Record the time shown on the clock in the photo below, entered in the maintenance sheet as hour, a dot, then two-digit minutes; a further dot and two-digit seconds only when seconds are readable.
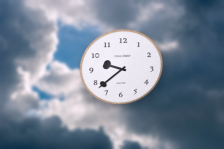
9.38
